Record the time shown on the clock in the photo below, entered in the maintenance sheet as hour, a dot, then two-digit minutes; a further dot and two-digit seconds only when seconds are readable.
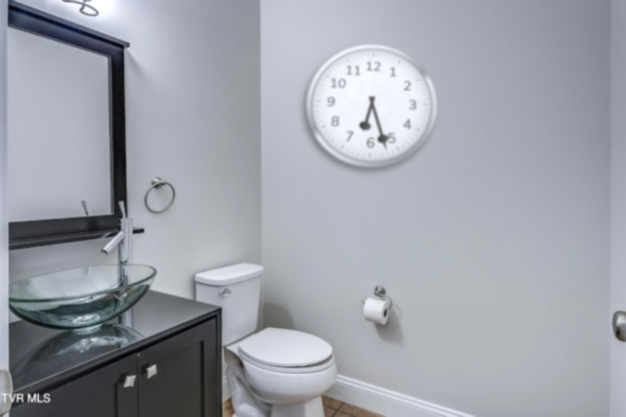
6.27
